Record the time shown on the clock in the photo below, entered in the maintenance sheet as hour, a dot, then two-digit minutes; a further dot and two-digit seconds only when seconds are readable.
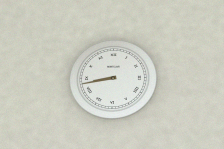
8.43
